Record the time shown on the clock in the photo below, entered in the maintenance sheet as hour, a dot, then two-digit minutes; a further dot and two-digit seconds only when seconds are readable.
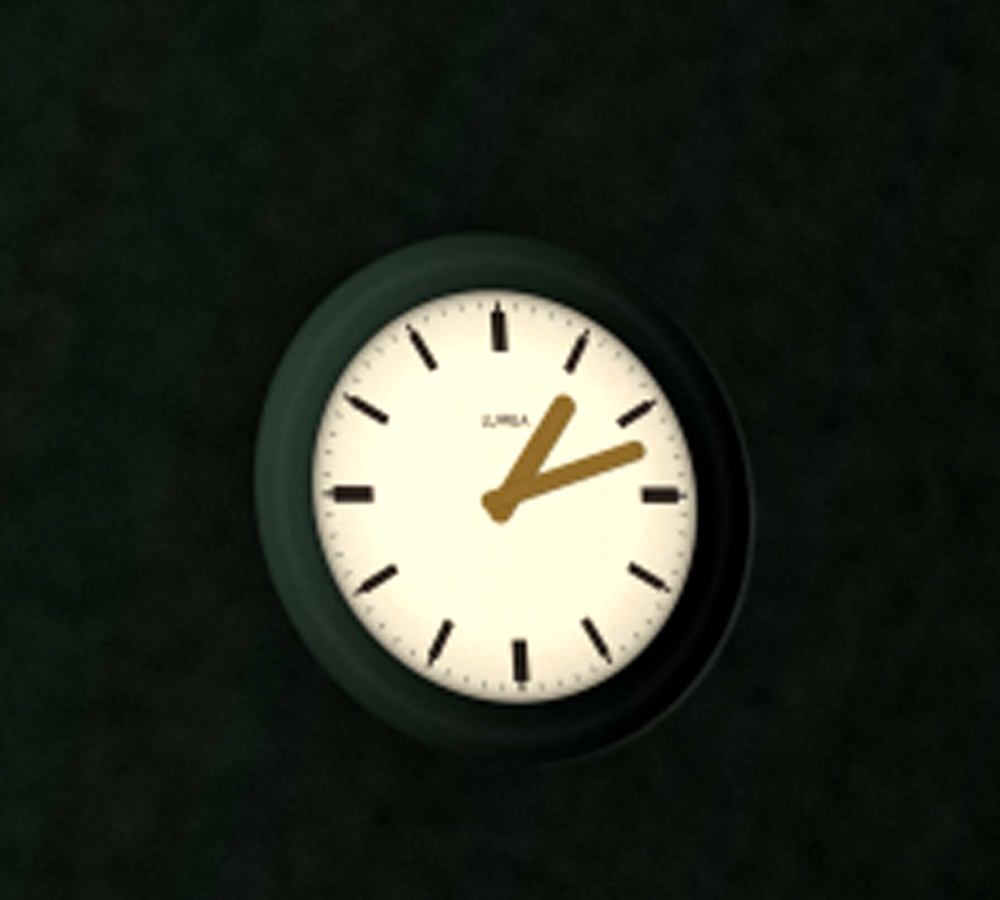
1.12
